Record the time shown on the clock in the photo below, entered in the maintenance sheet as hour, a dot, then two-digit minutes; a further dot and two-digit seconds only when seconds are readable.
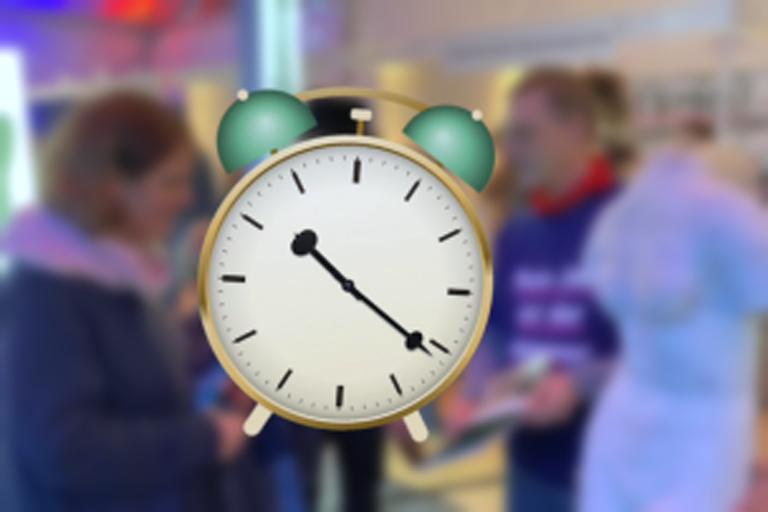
10.21
